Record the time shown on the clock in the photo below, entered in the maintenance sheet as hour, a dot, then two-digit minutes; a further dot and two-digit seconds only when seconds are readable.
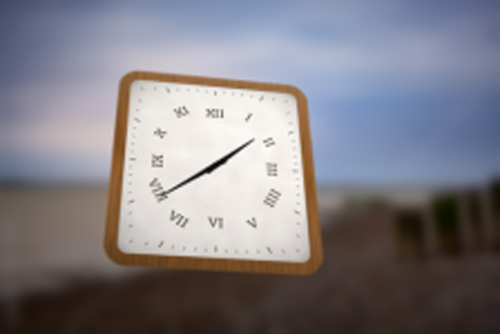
1.39
